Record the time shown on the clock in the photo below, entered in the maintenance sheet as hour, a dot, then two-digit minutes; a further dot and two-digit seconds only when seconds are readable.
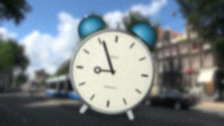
8.56
